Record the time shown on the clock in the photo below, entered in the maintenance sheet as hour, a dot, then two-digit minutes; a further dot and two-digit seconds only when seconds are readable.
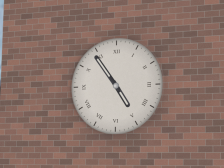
4.54
